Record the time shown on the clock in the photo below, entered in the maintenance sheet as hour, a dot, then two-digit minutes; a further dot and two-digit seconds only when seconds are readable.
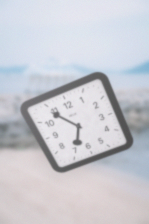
6.54
